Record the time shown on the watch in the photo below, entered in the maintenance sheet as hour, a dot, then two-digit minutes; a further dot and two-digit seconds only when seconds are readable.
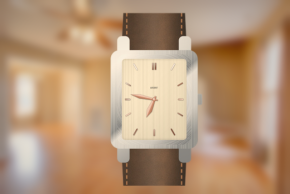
6.47
